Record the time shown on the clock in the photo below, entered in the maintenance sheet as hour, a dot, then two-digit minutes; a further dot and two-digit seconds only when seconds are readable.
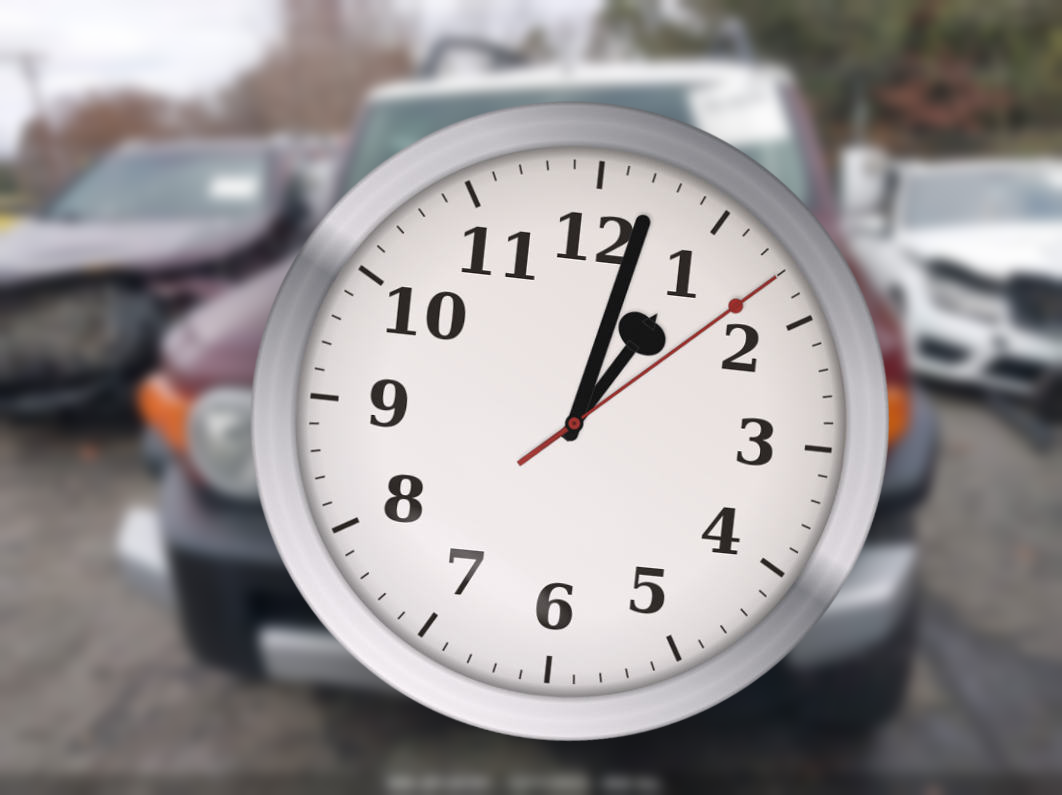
1.02.08
